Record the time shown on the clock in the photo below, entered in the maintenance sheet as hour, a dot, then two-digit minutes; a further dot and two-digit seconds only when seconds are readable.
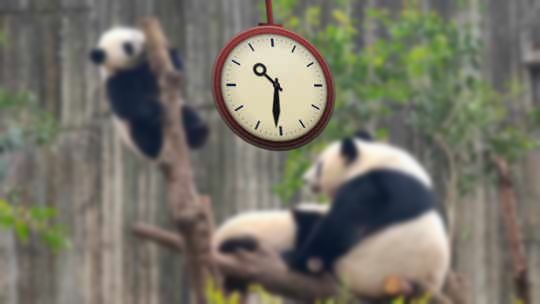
10.31
